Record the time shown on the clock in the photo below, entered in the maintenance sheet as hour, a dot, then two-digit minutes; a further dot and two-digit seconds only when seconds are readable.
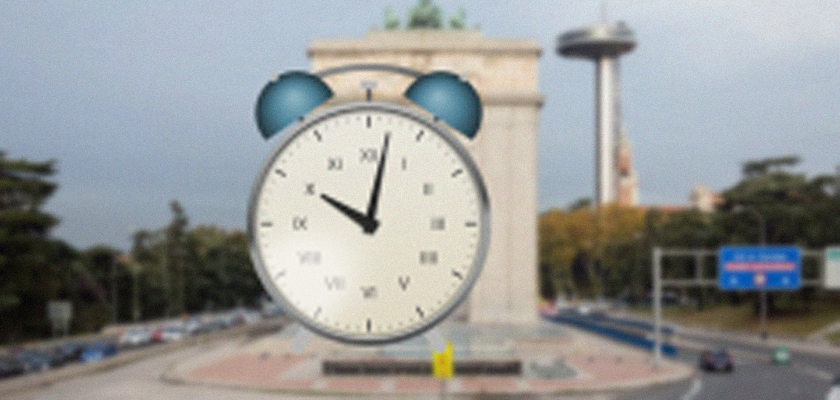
10.02
